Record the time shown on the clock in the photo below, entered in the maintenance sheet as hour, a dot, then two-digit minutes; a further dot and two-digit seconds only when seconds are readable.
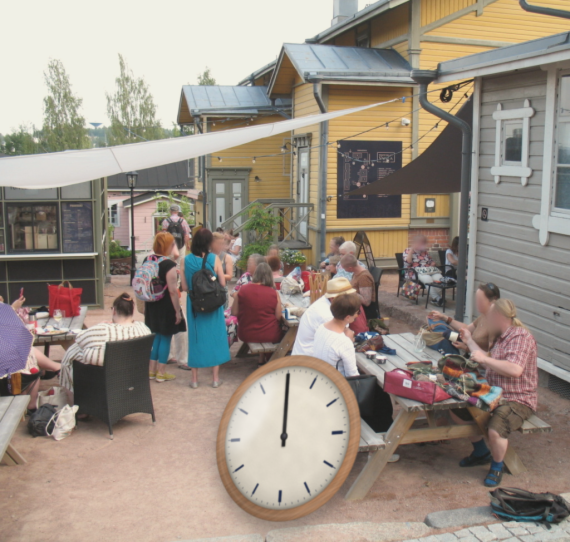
12.00
